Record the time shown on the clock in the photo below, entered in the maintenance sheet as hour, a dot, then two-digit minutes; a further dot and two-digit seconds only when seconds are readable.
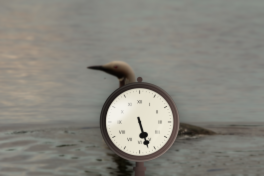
5.27
